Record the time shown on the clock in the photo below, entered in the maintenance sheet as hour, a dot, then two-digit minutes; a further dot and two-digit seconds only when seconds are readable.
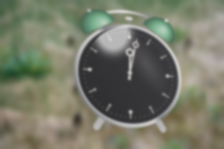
12.02
